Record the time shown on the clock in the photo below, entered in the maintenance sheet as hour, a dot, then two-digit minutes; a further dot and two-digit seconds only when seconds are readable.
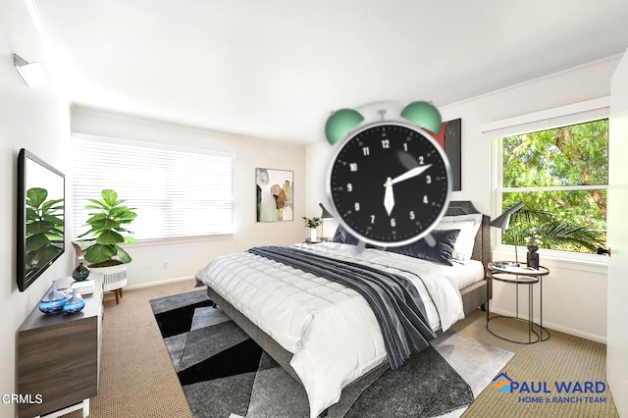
6.12
